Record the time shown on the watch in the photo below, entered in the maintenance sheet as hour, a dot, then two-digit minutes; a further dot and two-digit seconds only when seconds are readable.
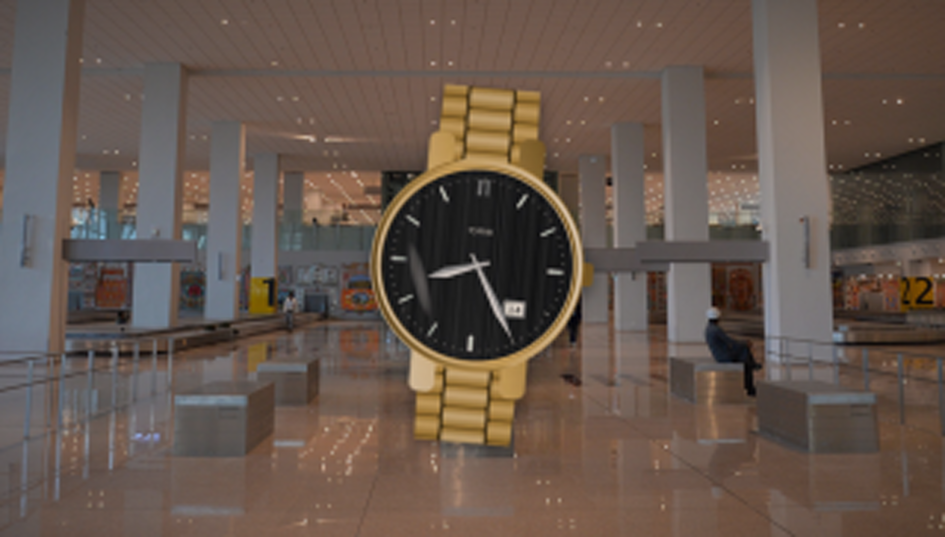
8.25
